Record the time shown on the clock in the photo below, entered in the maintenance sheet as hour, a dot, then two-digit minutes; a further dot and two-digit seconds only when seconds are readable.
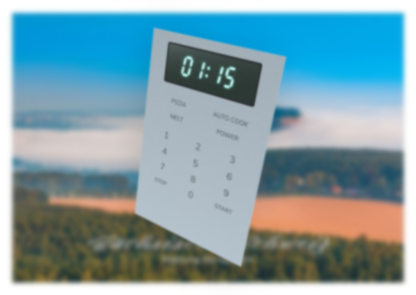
1.15
